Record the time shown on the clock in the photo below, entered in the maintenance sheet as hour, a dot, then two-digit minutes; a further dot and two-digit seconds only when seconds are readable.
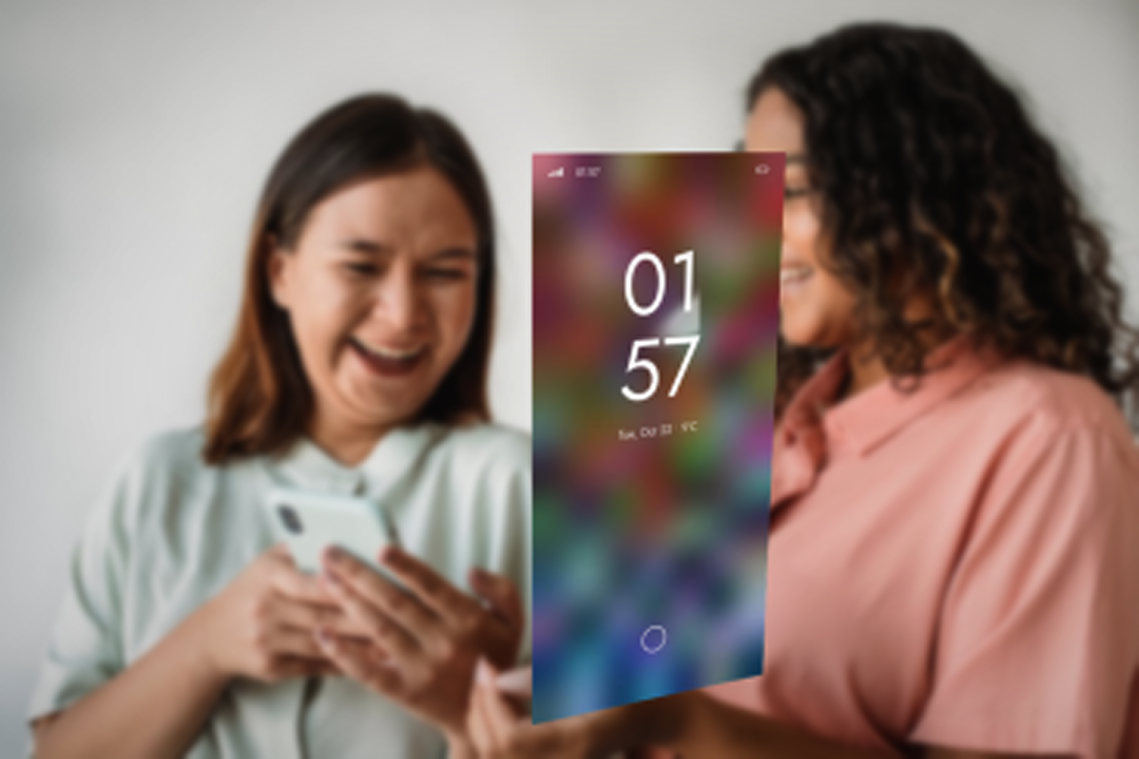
1.57
